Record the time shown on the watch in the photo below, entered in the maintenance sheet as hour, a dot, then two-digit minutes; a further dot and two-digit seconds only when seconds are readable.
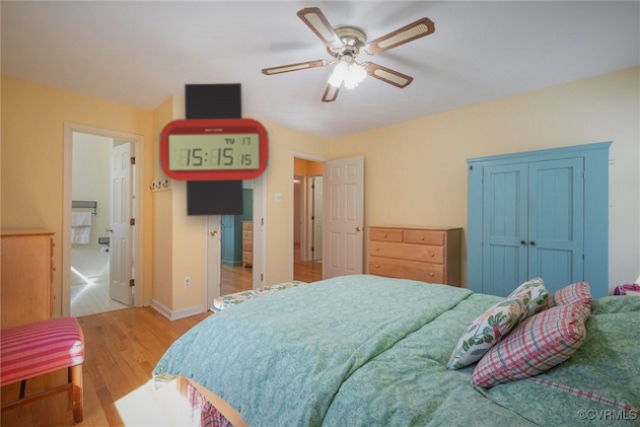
15.15.15
